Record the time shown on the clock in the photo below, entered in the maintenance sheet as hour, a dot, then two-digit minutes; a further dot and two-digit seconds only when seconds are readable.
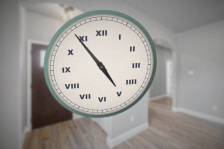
4.54
